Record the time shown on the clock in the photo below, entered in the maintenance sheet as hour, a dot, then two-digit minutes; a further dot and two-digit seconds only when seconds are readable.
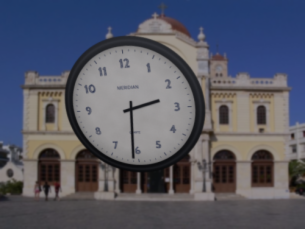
2.31
